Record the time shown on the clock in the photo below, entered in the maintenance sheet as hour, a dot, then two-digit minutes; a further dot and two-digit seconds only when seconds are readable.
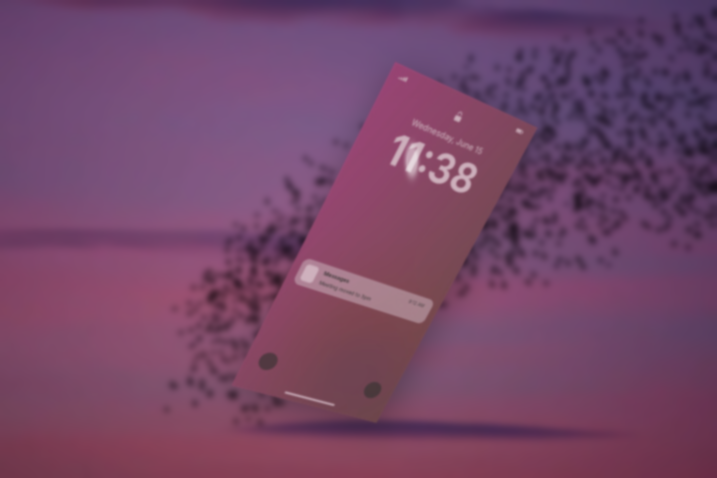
11.38
